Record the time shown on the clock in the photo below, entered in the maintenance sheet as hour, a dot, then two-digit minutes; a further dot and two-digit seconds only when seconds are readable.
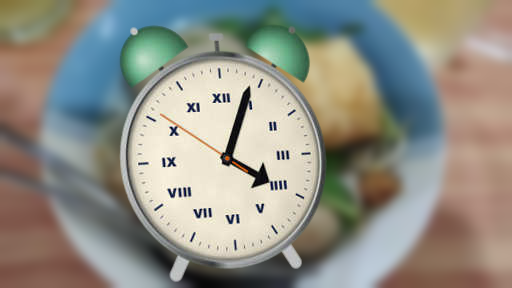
4.03.51
